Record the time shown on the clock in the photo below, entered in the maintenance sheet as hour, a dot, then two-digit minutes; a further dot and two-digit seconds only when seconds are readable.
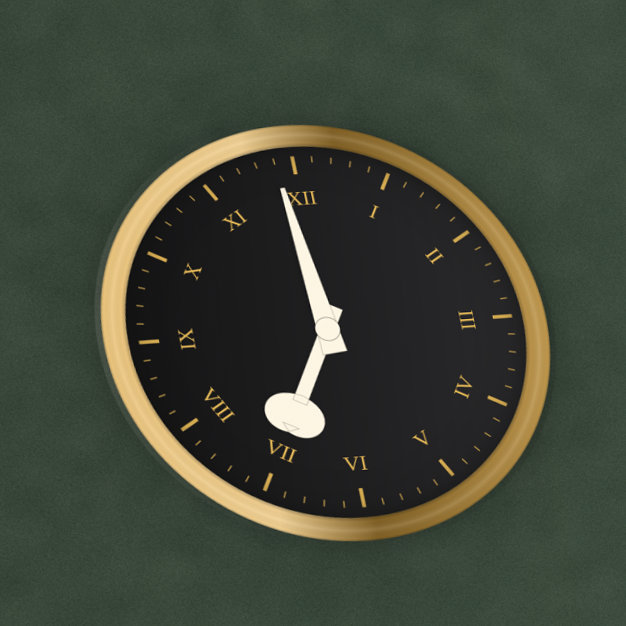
6.59
